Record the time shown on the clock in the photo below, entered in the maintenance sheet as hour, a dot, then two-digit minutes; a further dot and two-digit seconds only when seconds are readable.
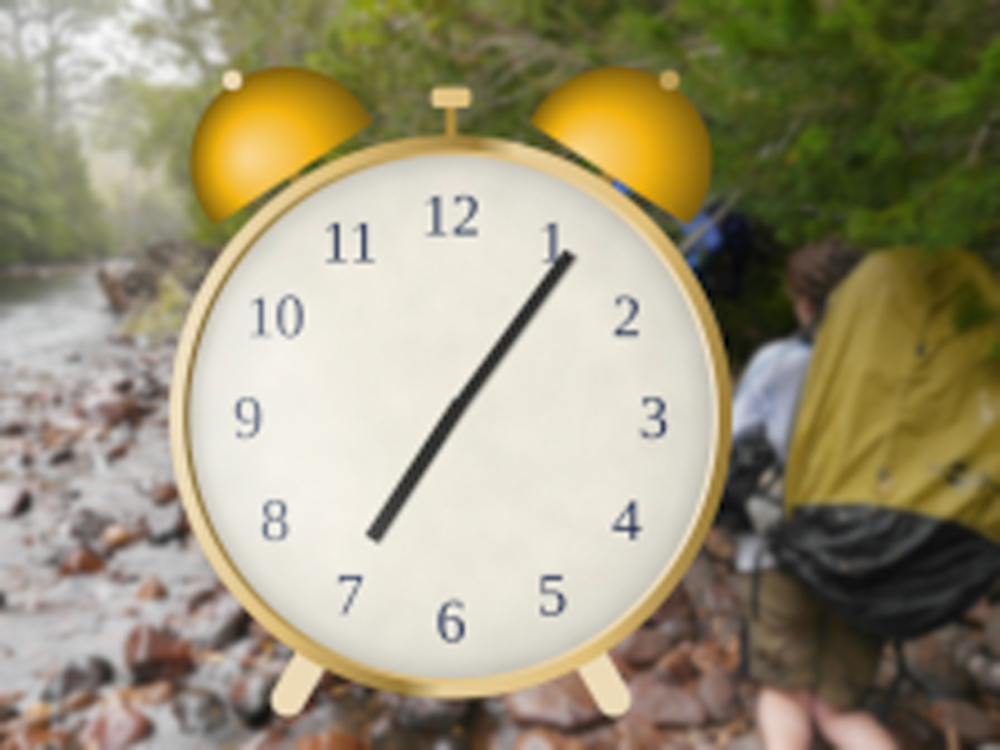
7.06
